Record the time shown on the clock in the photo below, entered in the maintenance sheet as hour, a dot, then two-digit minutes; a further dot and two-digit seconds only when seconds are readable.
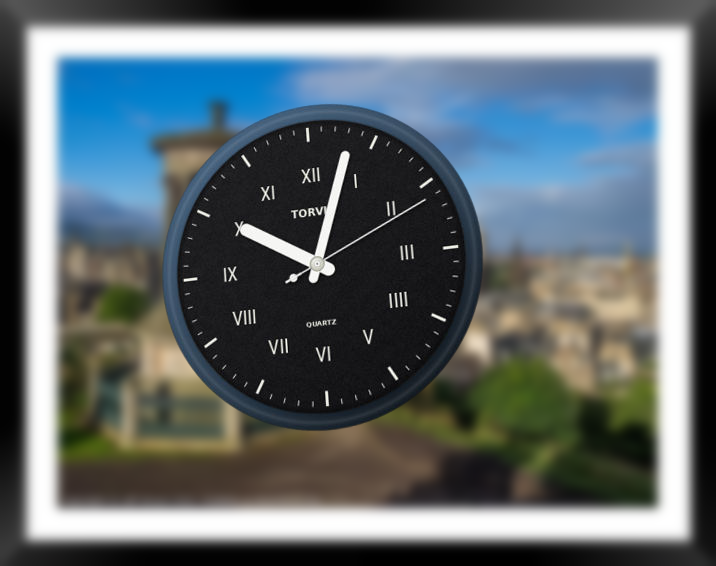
10.03.11
